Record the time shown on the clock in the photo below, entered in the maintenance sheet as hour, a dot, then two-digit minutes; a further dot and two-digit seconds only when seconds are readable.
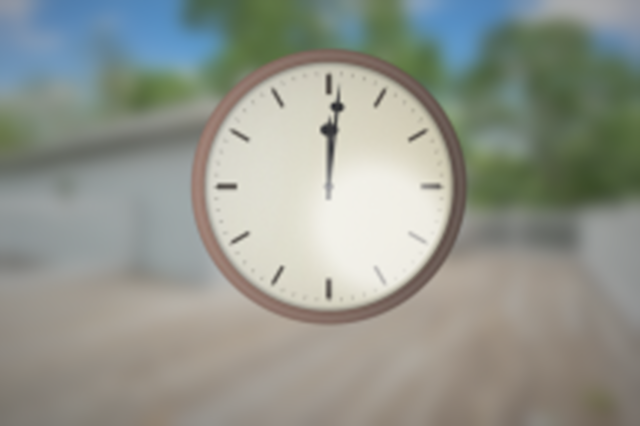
12.01
